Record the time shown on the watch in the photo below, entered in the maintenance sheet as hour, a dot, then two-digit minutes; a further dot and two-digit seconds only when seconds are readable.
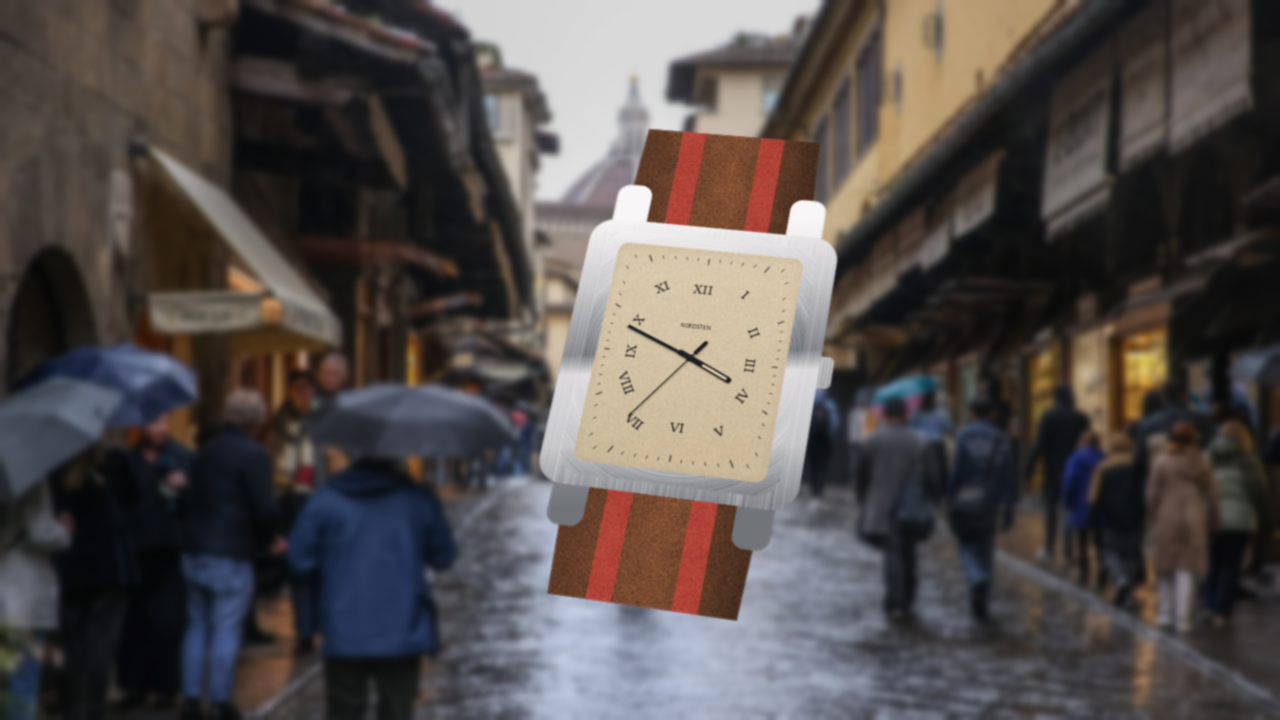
3.48.36
